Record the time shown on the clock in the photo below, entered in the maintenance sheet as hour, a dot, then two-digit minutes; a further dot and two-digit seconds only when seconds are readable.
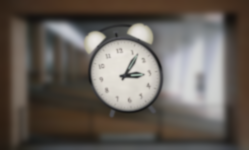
3.07
